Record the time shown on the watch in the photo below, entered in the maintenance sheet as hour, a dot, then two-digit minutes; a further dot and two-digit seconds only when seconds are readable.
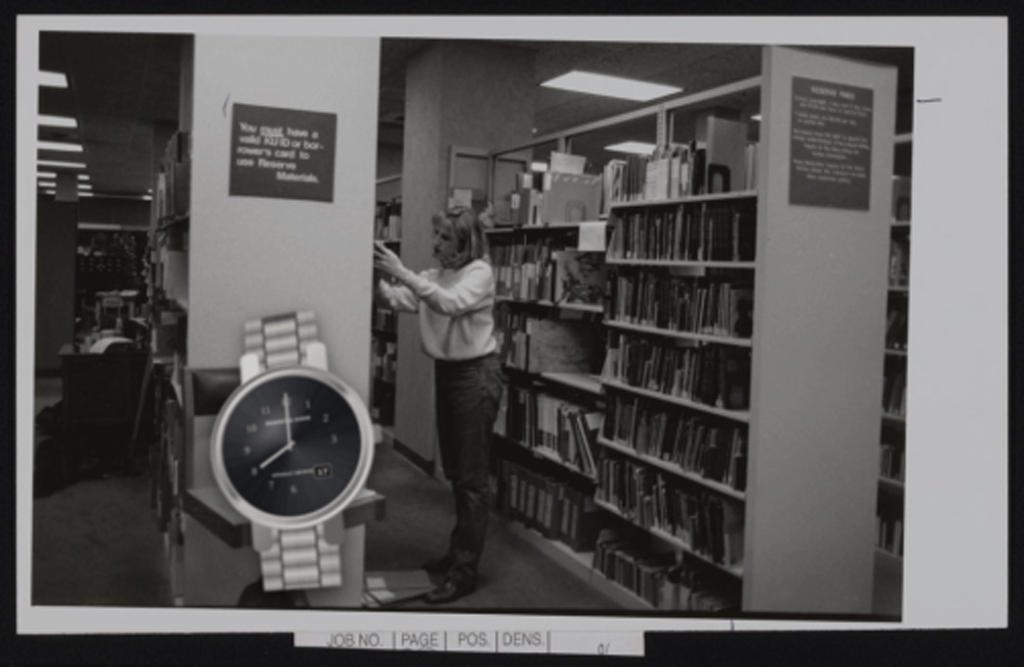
8.00
